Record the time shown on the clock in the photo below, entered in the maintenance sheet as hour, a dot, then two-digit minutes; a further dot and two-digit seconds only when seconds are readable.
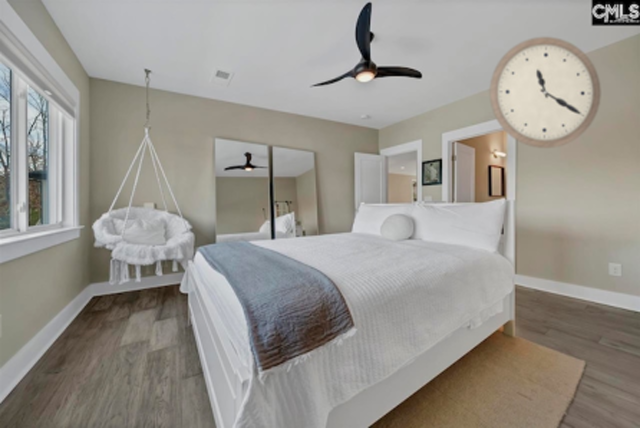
11.20
